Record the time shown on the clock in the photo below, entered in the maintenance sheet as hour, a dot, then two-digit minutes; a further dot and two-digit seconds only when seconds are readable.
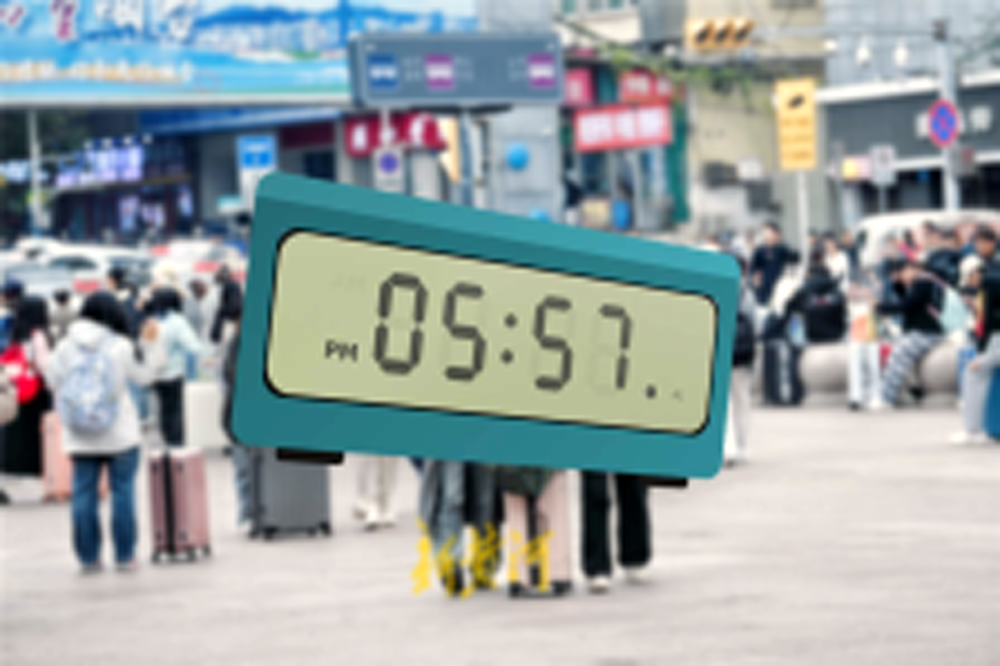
5.57
